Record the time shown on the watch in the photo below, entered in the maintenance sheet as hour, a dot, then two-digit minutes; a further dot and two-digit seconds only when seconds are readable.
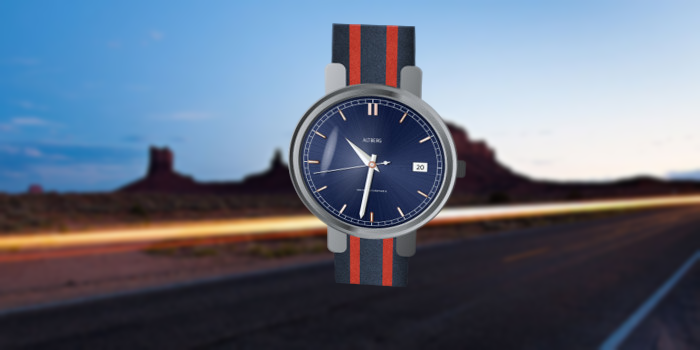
10.31.43
